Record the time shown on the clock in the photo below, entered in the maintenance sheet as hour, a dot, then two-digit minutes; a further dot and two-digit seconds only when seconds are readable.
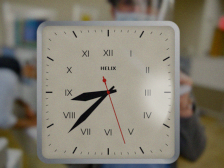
8.37.27
